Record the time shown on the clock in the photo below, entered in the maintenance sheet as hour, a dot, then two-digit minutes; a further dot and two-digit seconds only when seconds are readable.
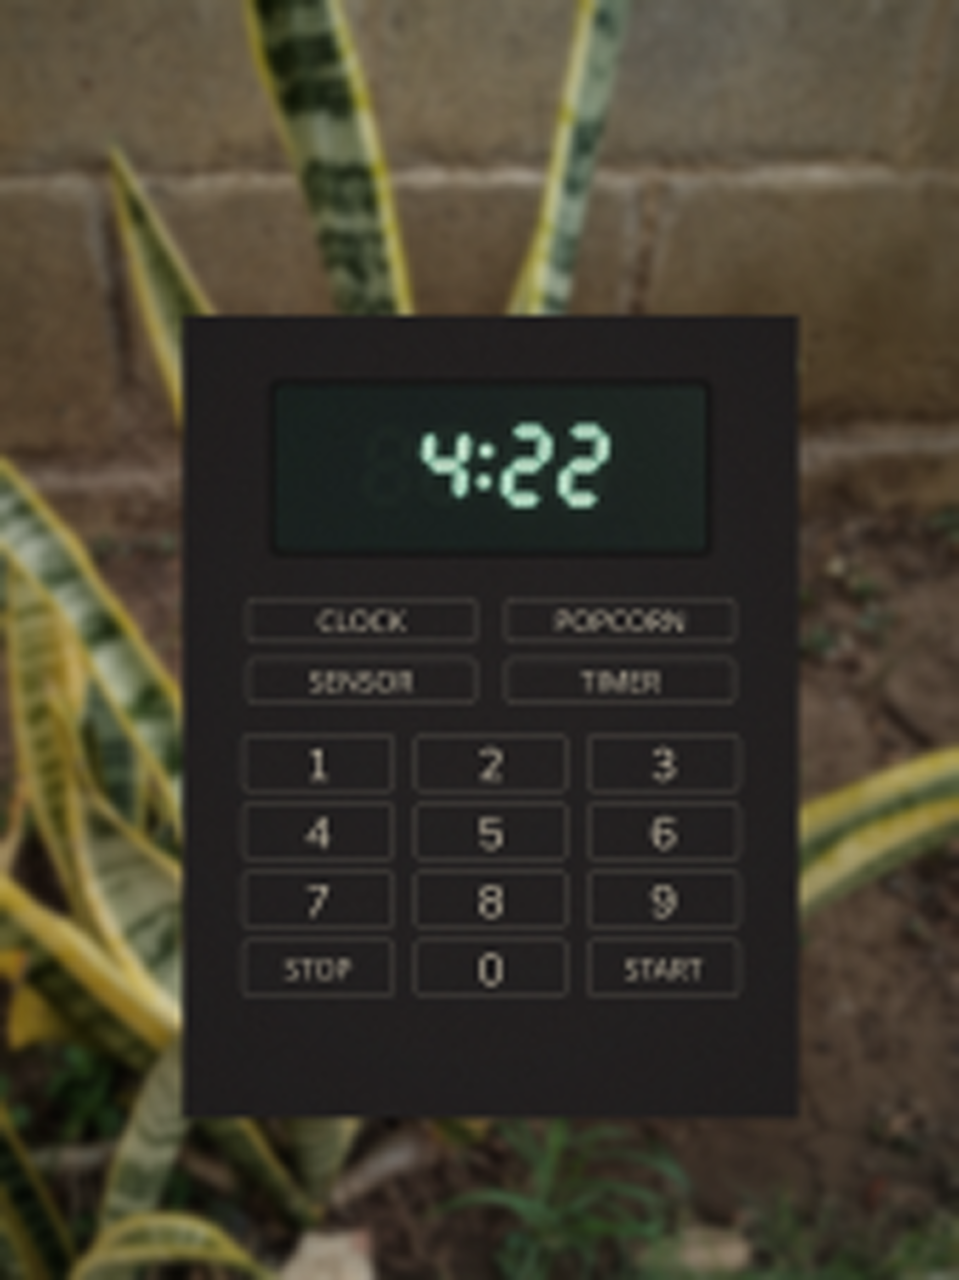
4.22
